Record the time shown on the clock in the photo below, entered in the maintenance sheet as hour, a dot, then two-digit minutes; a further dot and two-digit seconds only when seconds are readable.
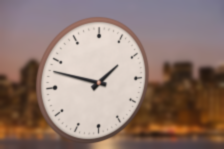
1.48
